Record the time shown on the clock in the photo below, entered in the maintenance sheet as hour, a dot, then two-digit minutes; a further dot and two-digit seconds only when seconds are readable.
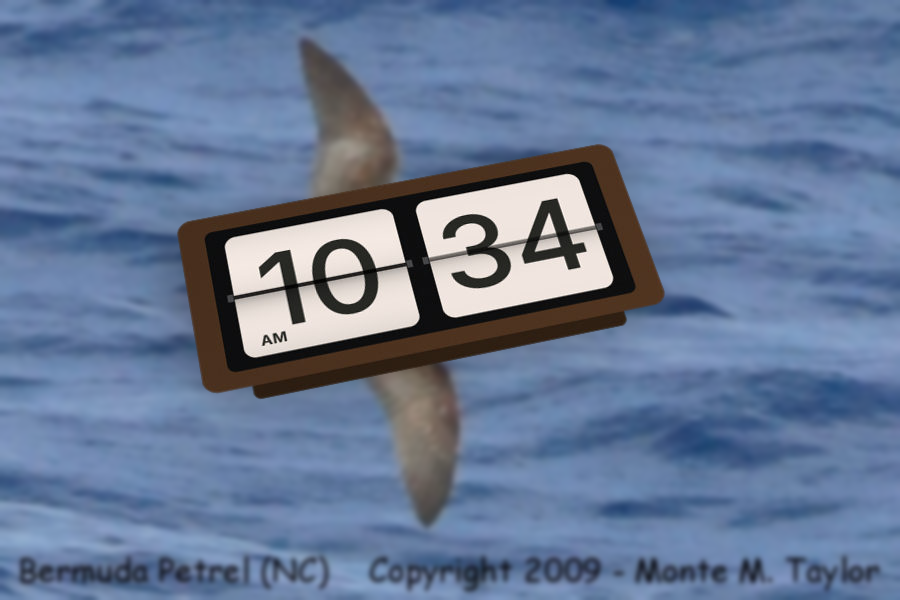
10.34
